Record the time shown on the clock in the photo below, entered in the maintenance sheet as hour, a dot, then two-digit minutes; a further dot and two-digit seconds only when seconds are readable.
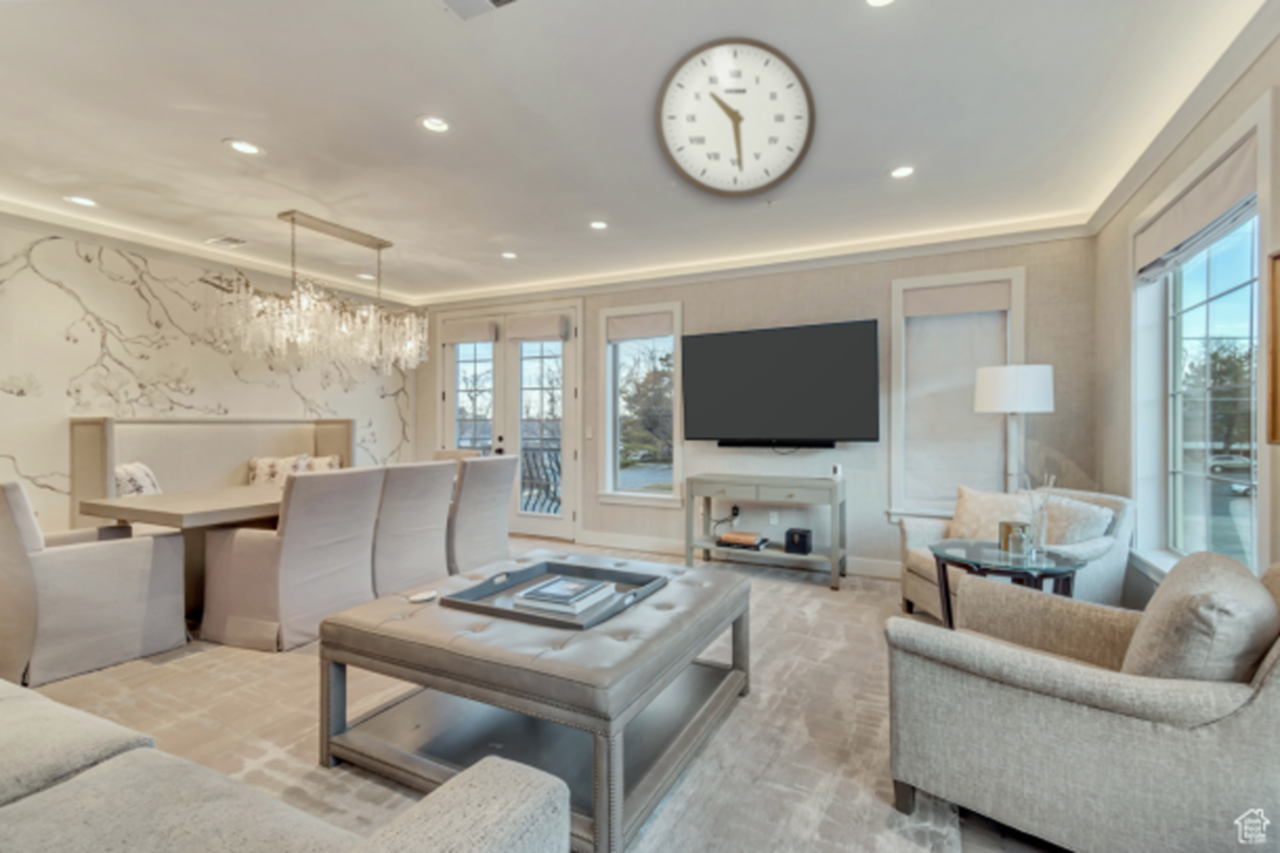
10.29
